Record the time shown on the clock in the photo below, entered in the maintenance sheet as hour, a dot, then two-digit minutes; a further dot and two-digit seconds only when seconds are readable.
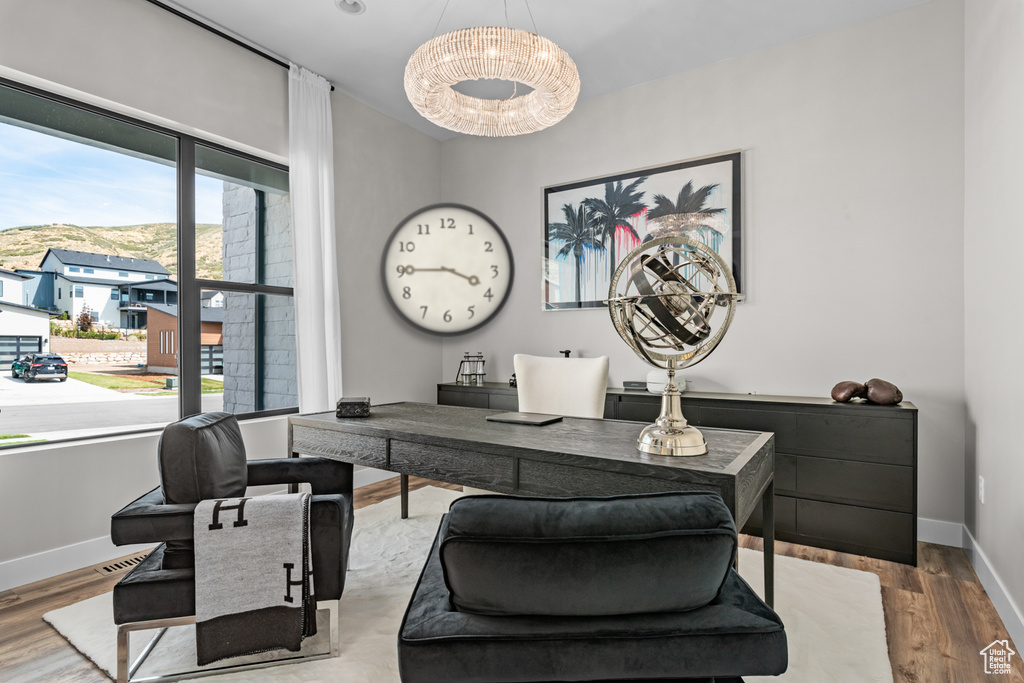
3.45
